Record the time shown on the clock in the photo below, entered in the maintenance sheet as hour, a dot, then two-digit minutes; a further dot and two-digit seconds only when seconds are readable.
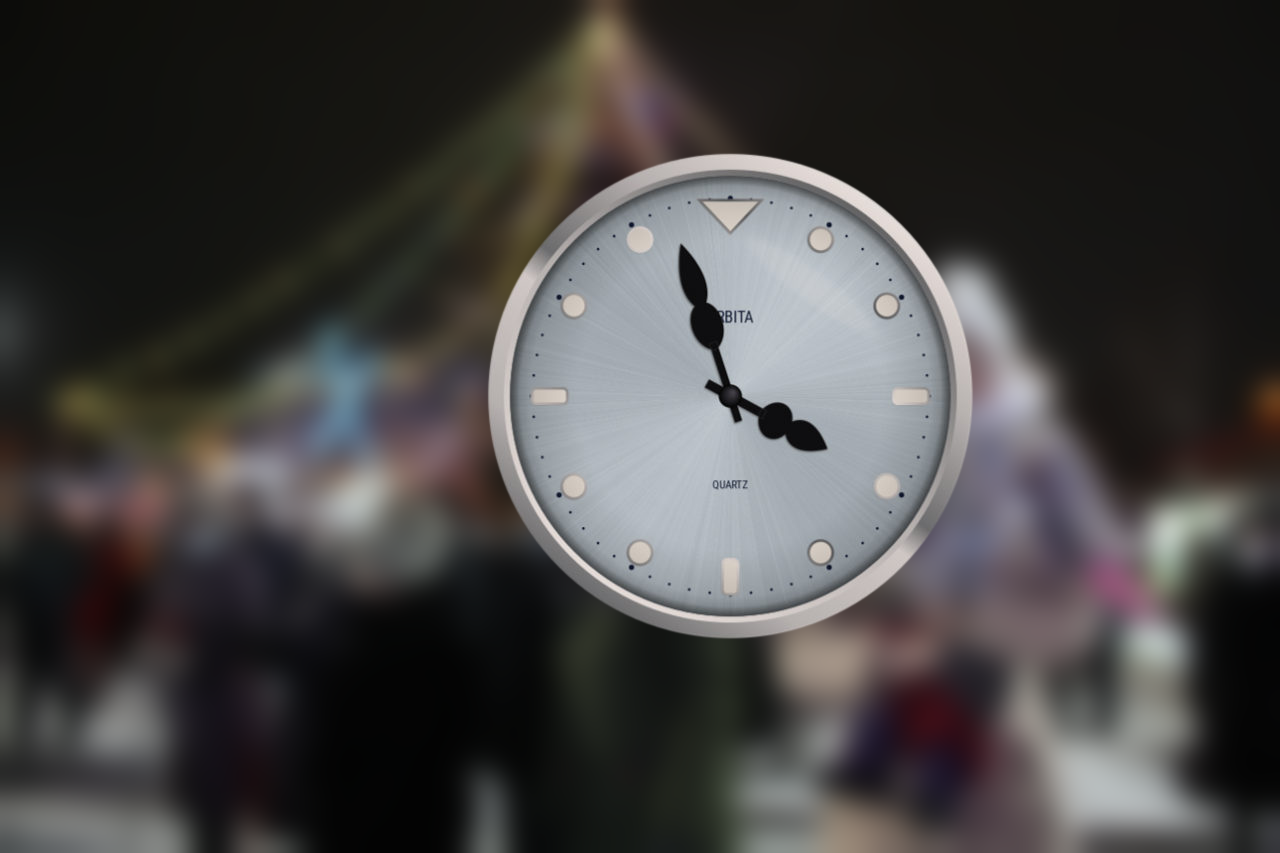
3.57
